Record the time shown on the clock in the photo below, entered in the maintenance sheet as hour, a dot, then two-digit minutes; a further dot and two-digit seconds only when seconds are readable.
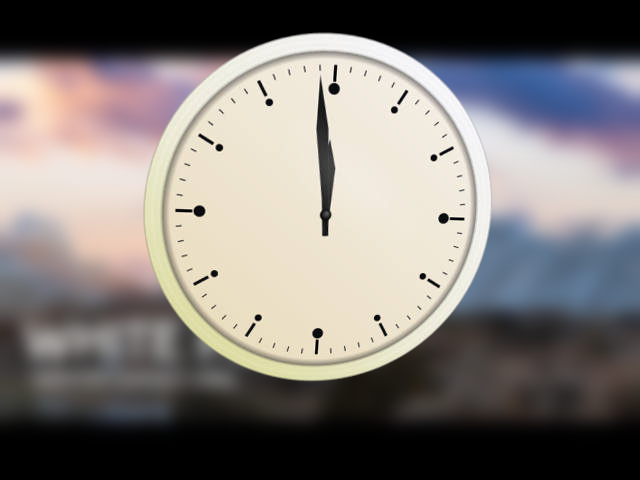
11.59
